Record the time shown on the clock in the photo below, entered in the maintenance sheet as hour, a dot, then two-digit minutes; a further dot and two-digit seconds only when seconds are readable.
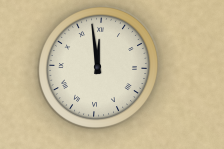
11.58
